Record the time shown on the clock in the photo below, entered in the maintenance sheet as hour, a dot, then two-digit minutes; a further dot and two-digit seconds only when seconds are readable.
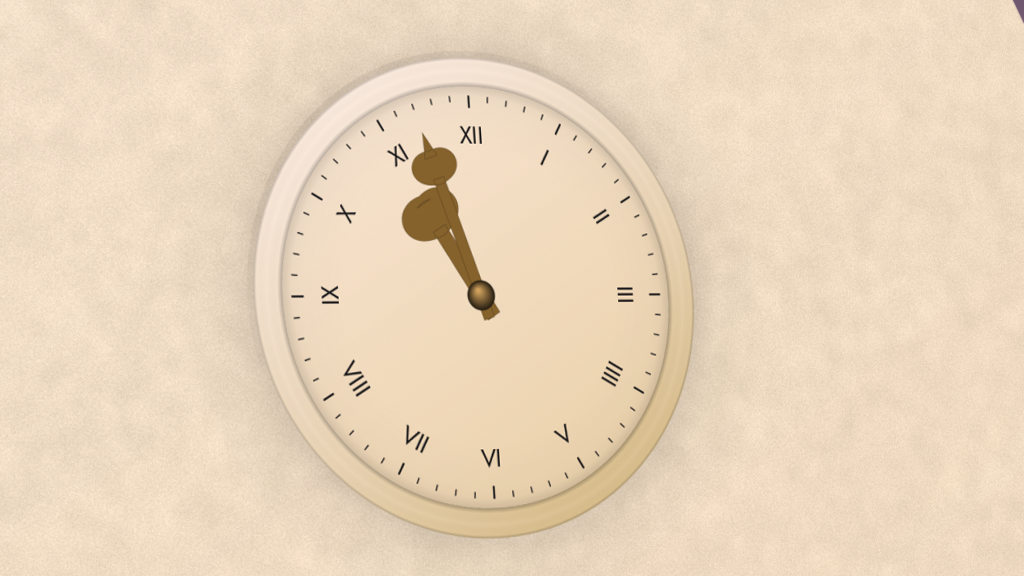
10.57
